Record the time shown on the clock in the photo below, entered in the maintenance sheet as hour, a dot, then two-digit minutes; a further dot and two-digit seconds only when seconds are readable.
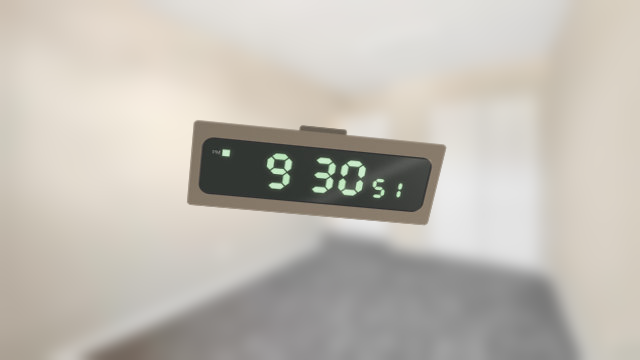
9.30.51
